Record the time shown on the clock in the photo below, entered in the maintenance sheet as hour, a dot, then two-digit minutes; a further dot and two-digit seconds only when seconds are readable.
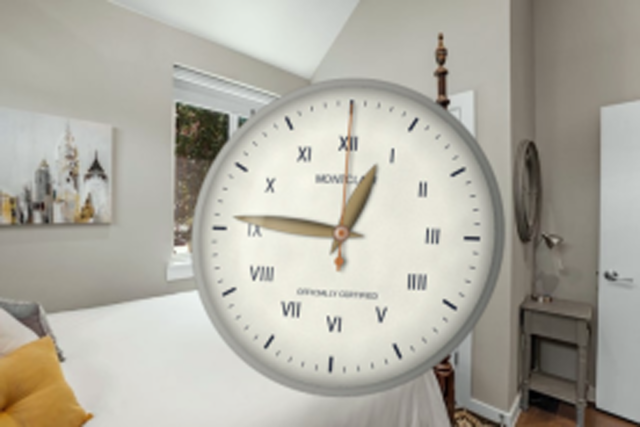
12.46.00
